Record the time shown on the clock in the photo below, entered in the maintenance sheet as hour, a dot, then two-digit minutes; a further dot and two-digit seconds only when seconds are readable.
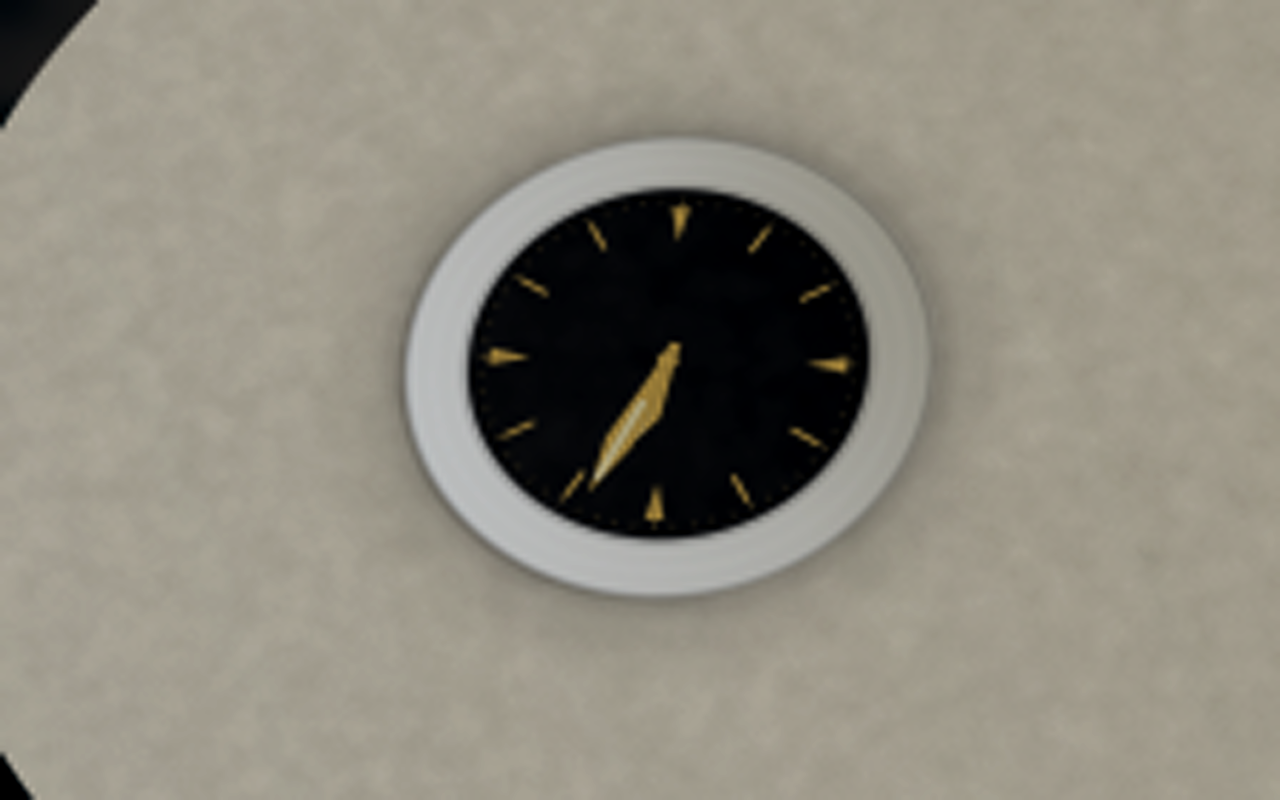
6.34
